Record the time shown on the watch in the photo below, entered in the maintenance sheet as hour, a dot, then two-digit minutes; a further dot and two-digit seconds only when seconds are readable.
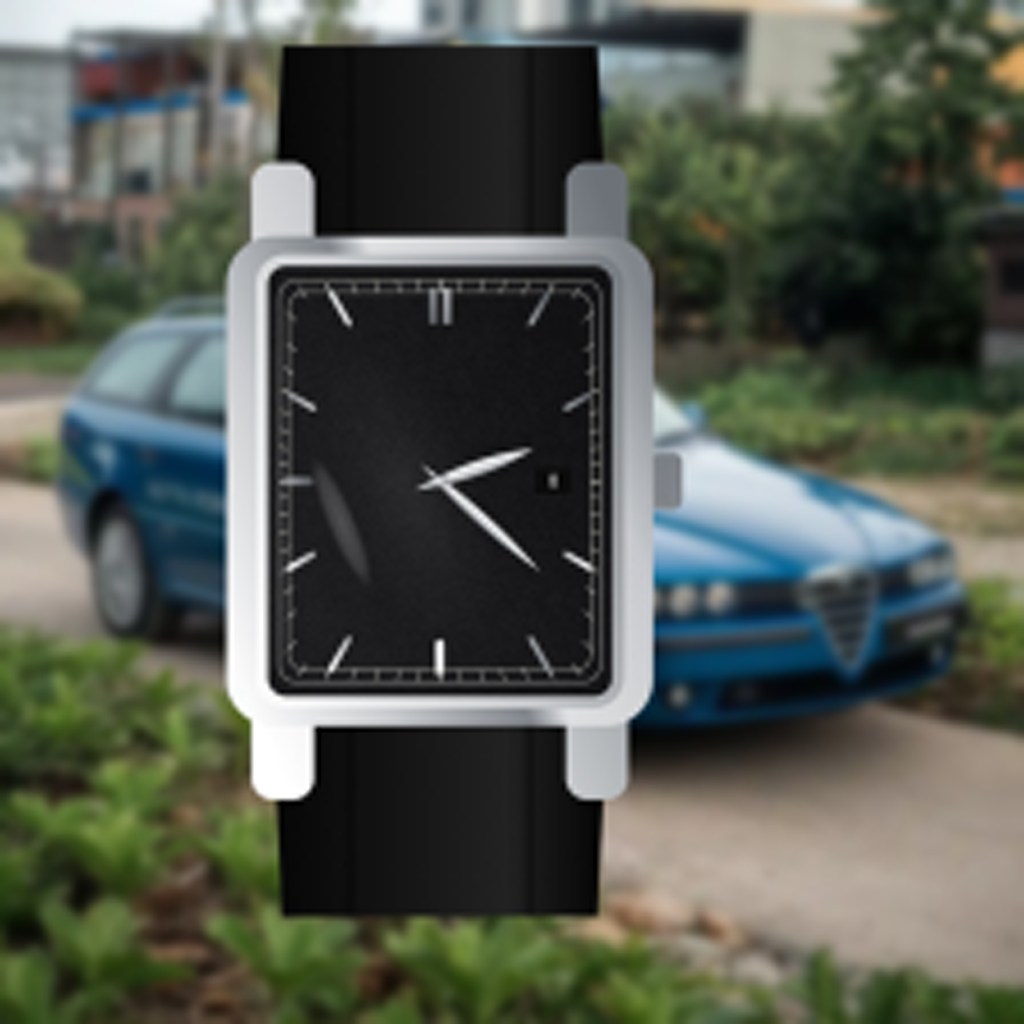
2.22
